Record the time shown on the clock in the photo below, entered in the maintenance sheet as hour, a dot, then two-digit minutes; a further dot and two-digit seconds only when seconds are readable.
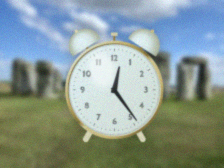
12.24
